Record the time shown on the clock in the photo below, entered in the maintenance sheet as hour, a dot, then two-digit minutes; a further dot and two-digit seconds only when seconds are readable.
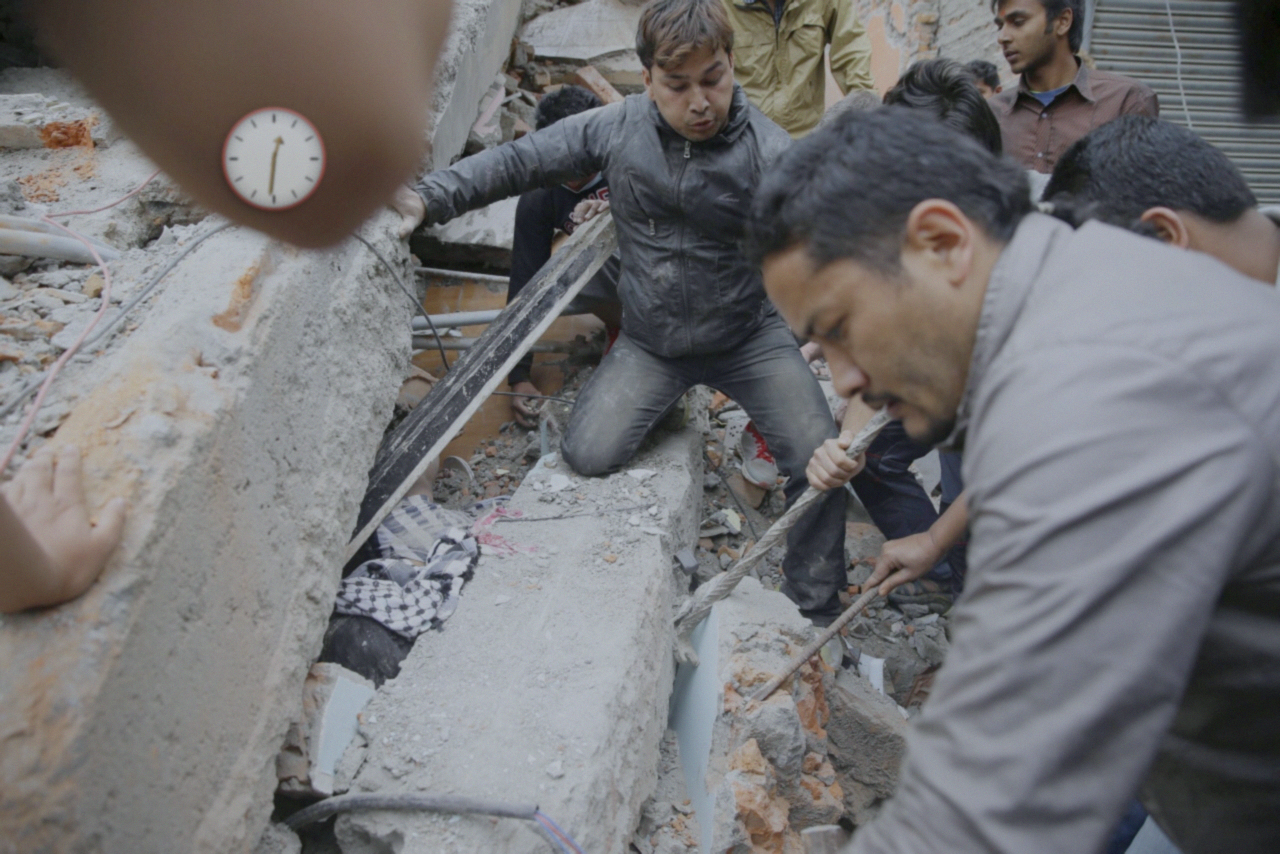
12.31
